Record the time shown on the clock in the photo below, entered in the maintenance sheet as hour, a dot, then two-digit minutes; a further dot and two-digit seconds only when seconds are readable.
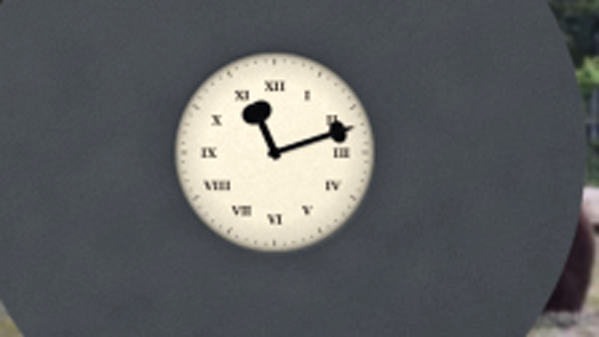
11.12
